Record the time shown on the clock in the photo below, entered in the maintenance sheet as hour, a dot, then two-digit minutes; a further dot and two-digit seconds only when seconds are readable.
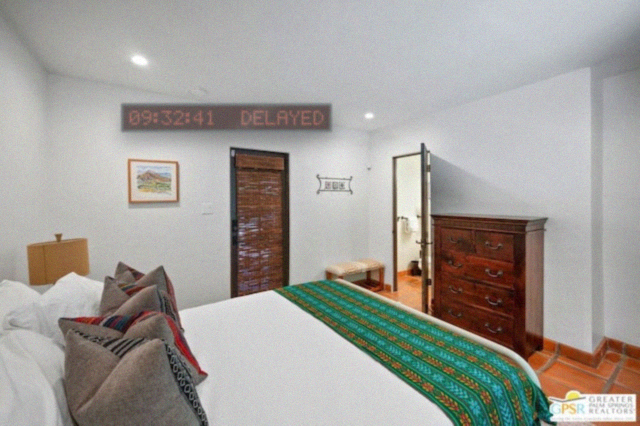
9.32.41
